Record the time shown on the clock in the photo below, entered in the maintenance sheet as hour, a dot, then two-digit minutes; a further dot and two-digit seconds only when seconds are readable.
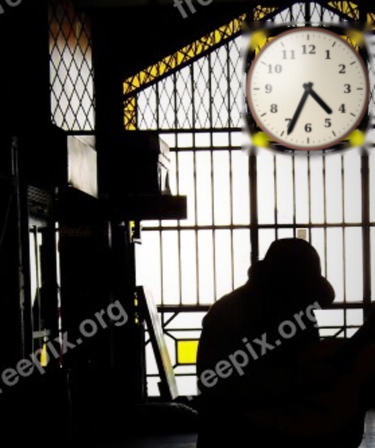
4.34
